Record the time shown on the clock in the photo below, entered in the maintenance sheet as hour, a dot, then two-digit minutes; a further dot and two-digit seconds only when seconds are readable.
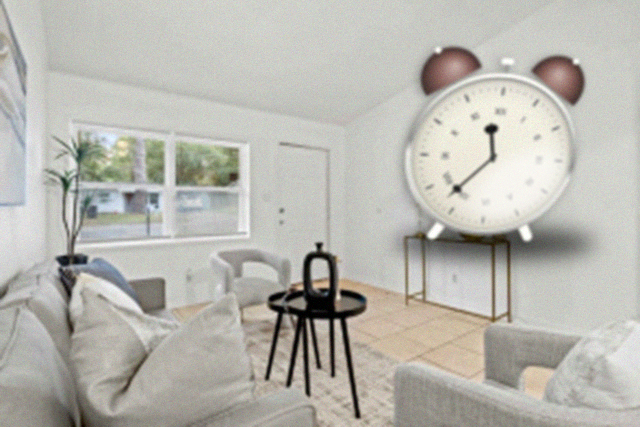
11.37
